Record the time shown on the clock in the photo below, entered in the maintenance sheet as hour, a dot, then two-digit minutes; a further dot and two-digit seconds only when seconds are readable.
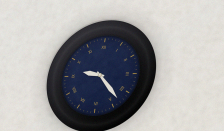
9.23
